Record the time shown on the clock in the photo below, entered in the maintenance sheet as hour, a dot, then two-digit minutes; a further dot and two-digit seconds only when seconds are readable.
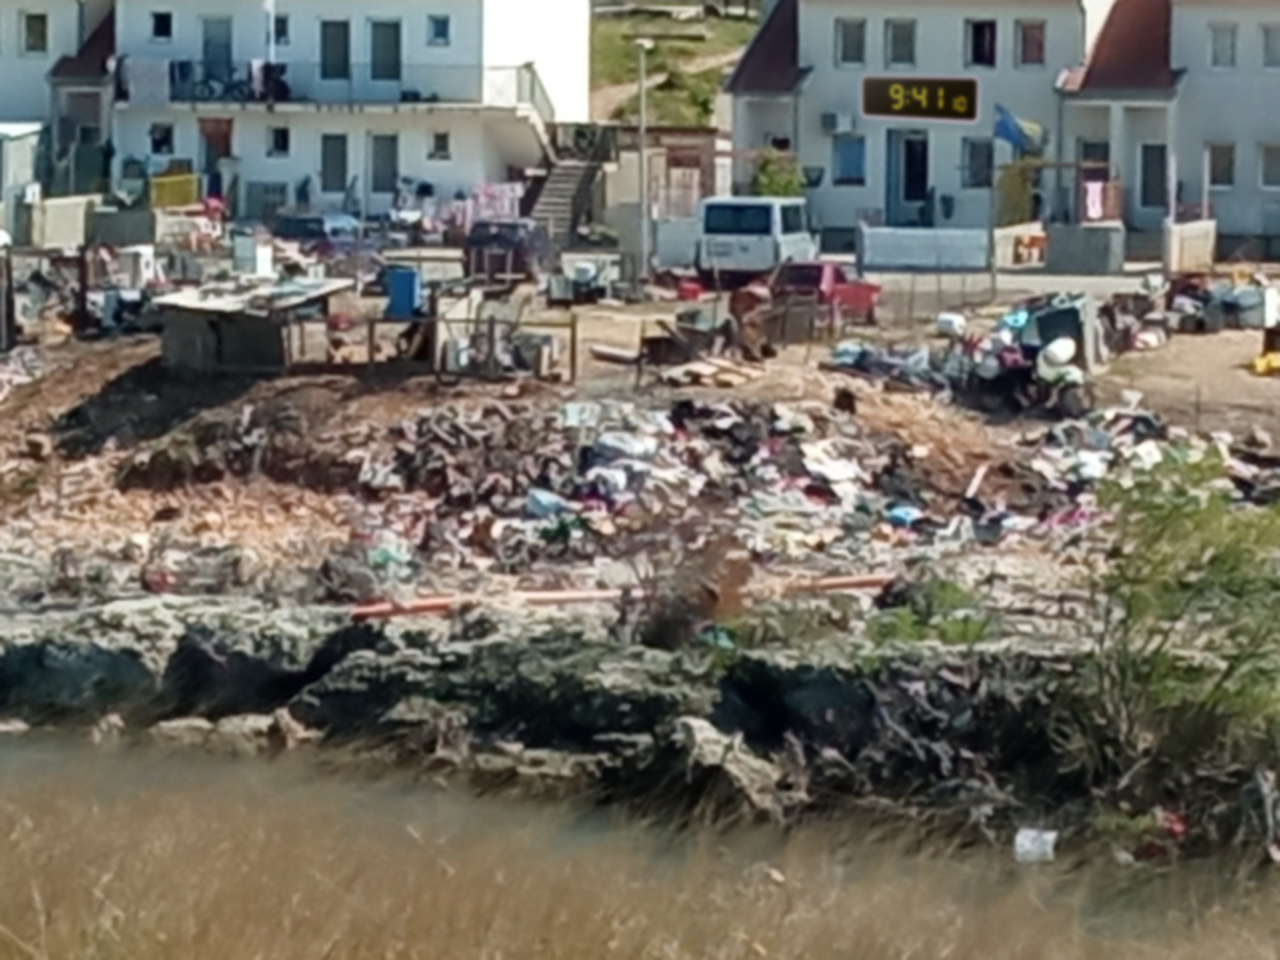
9.41
